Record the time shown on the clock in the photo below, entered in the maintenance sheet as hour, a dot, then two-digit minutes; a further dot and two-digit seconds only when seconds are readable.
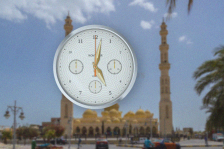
5.02
